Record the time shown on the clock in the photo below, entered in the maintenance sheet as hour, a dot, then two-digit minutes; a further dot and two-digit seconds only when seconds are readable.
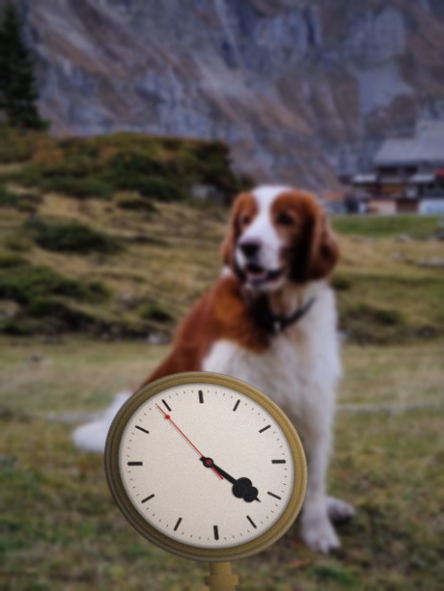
4.21.54
